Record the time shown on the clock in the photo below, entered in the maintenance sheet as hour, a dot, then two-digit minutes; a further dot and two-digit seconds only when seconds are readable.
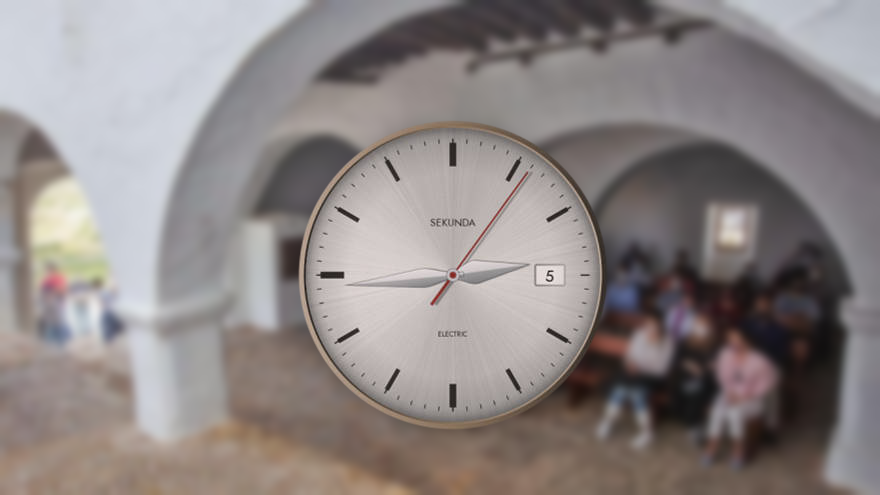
2.44.06
